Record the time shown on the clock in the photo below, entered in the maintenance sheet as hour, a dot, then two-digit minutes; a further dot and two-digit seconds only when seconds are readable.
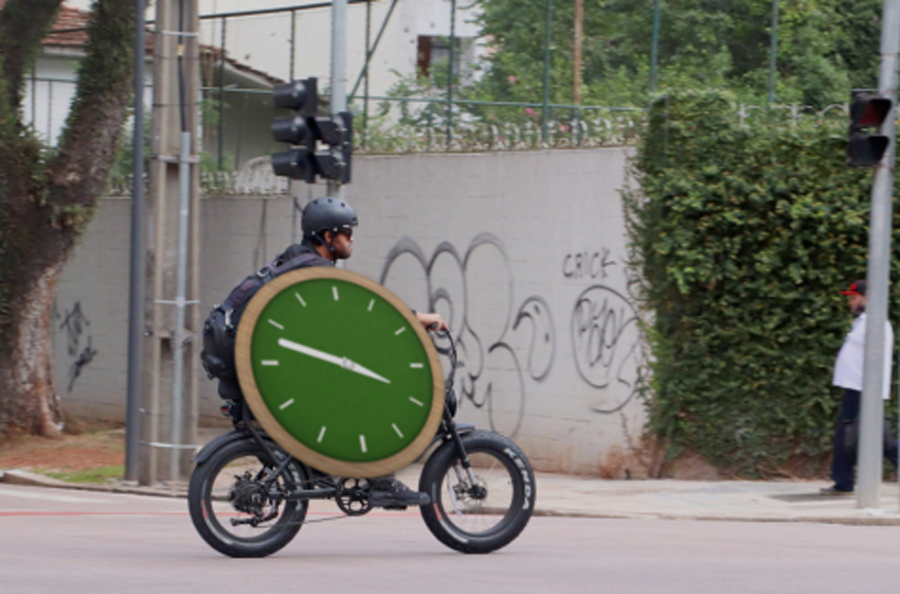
3.48
